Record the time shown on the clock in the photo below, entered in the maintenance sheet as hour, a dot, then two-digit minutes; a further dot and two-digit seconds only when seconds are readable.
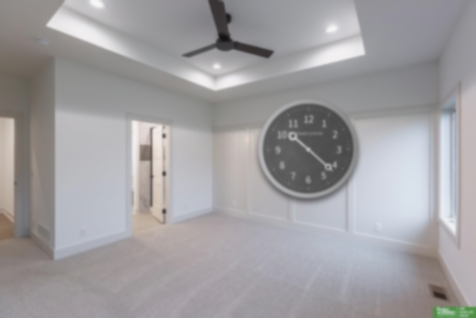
10.22
